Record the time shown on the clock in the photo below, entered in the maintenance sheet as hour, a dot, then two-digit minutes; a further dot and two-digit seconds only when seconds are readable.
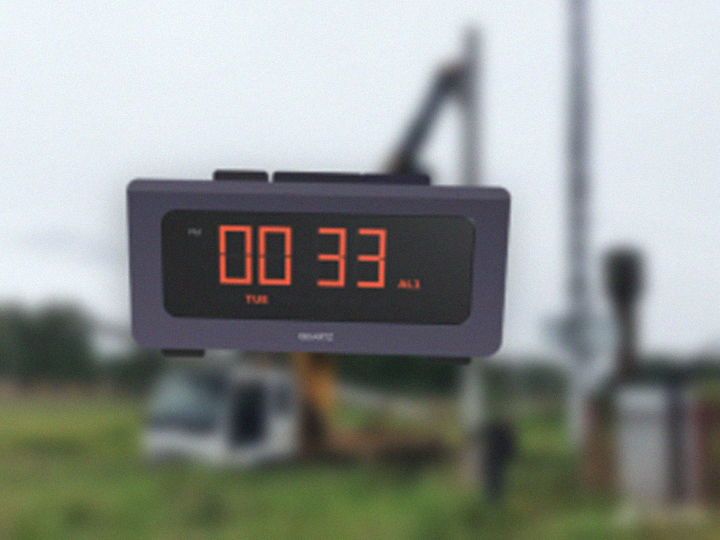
0.33
